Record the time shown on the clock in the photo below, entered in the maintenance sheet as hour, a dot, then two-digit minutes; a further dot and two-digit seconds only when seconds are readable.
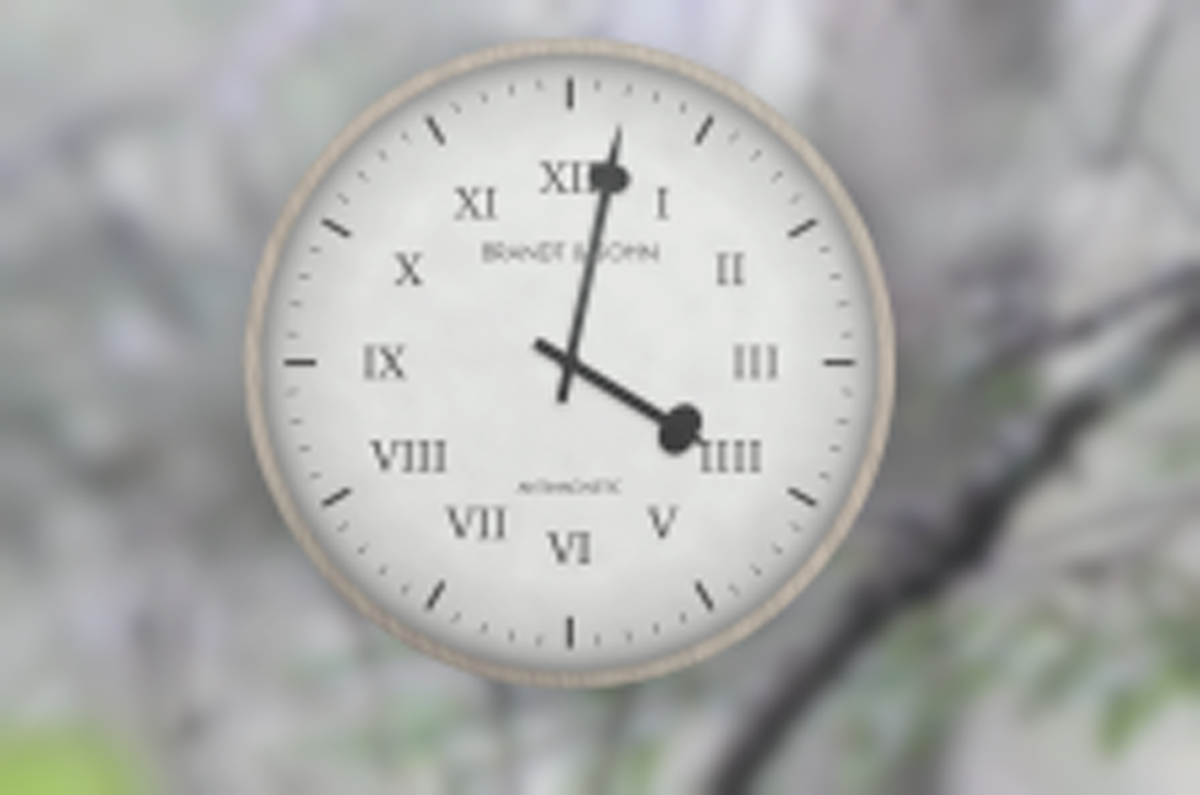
4.02
